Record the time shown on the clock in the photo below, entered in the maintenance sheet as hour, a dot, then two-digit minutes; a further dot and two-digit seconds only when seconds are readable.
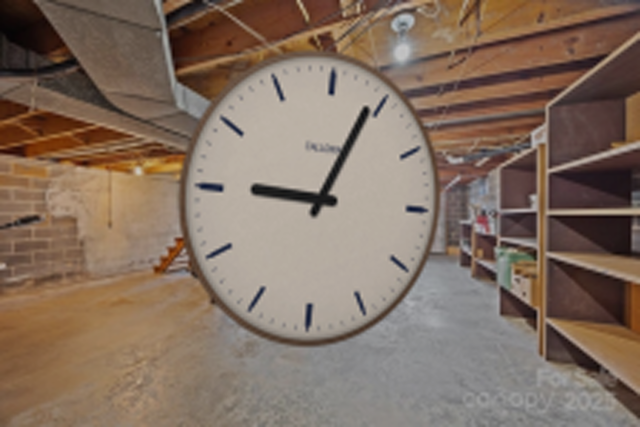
9.04
